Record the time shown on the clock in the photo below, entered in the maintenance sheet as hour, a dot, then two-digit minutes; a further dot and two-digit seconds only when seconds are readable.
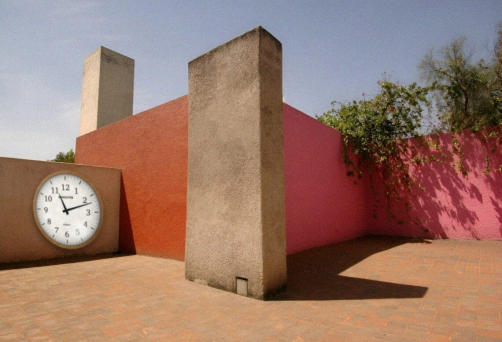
11.12
